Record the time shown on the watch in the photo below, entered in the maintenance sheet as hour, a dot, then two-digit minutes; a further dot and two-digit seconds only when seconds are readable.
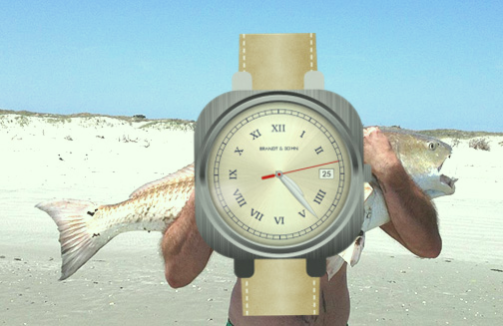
4.23.13
